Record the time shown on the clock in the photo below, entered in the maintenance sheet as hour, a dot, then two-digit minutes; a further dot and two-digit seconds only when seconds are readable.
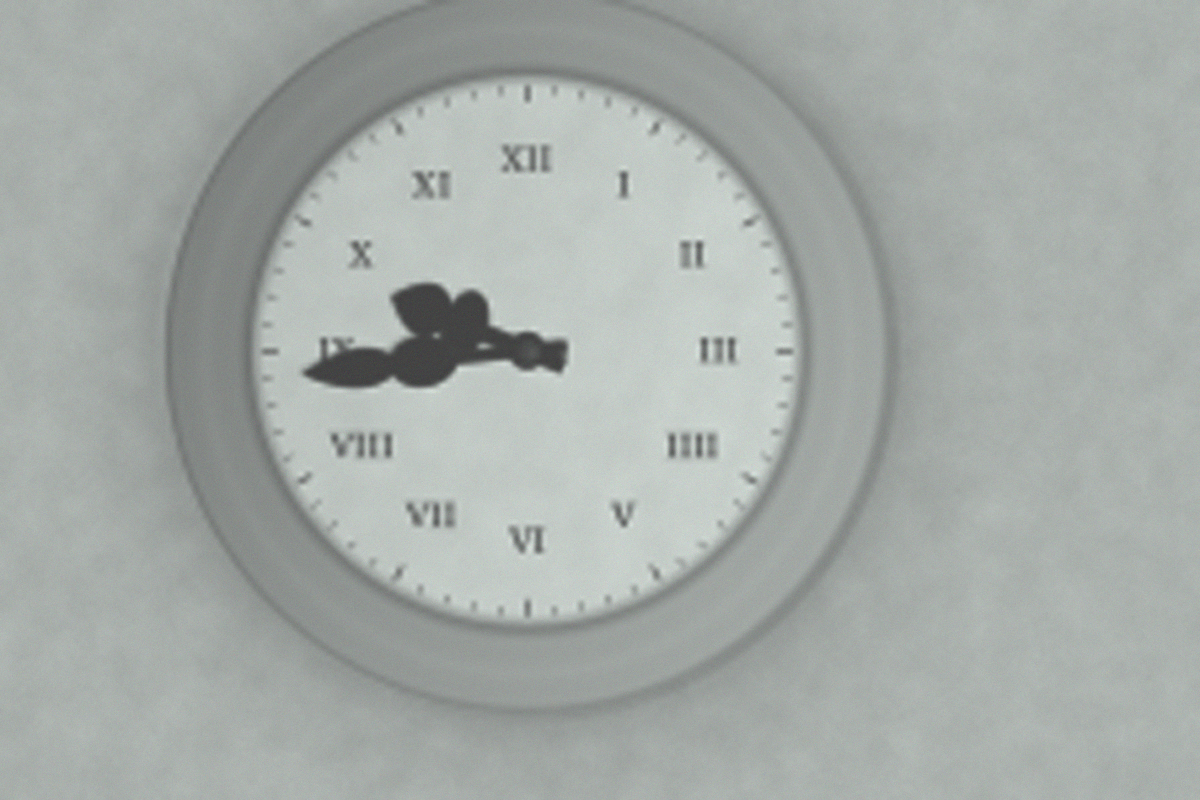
9.44
